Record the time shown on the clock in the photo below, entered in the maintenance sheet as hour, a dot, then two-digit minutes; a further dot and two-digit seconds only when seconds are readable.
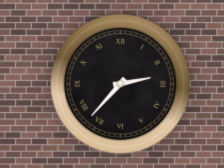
2.37
